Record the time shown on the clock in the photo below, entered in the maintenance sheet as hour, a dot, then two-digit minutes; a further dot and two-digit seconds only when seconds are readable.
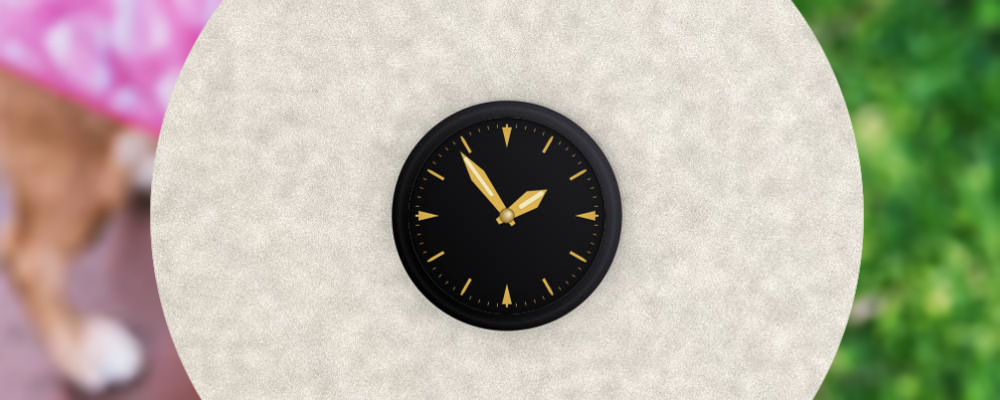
1.54
